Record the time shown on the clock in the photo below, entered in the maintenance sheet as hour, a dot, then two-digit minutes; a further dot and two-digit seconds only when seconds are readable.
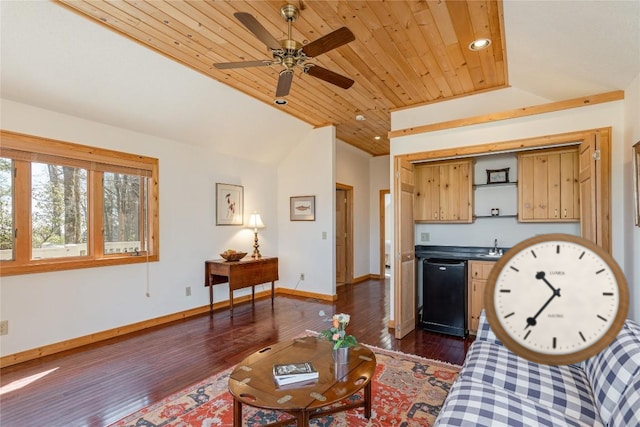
10.36
